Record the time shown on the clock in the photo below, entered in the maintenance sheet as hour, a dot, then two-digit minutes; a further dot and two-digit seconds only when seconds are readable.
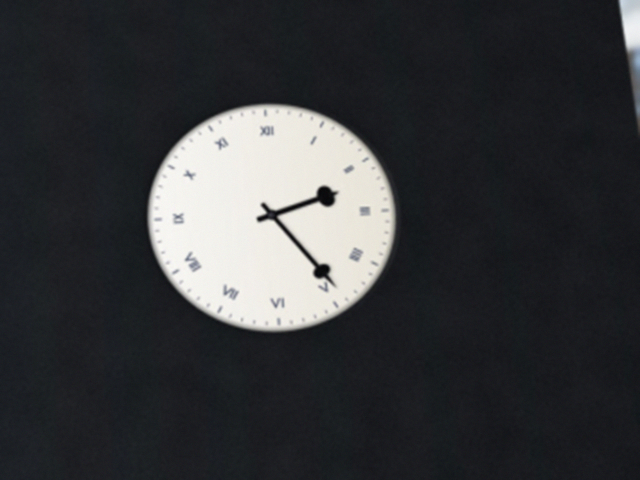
2.24
